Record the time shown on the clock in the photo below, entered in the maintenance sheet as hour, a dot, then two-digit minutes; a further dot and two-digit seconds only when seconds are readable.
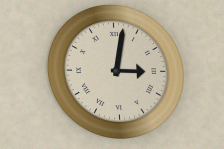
3.02
